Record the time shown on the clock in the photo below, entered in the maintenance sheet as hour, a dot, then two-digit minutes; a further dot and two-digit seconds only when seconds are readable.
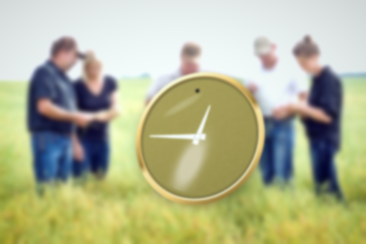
12.46
